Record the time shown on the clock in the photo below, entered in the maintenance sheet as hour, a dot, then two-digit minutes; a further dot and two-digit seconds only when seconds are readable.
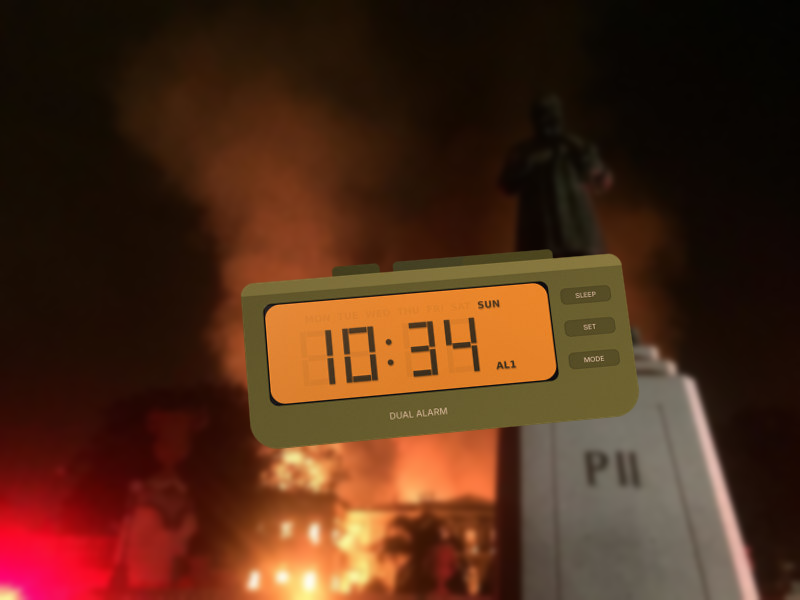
10.34
